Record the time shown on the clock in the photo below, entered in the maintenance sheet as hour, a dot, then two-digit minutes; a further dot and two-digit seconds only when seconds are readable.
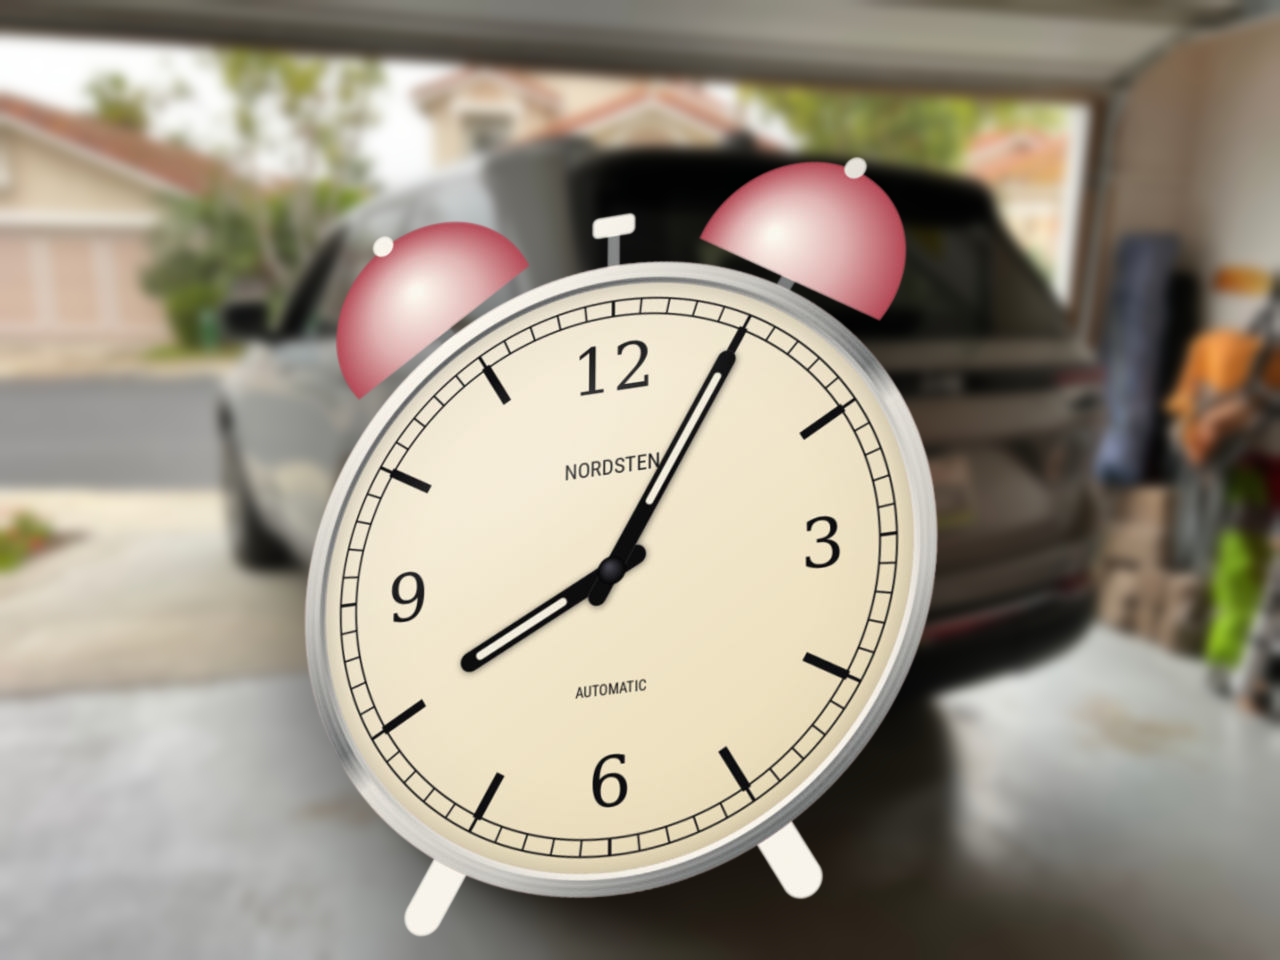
8.05
